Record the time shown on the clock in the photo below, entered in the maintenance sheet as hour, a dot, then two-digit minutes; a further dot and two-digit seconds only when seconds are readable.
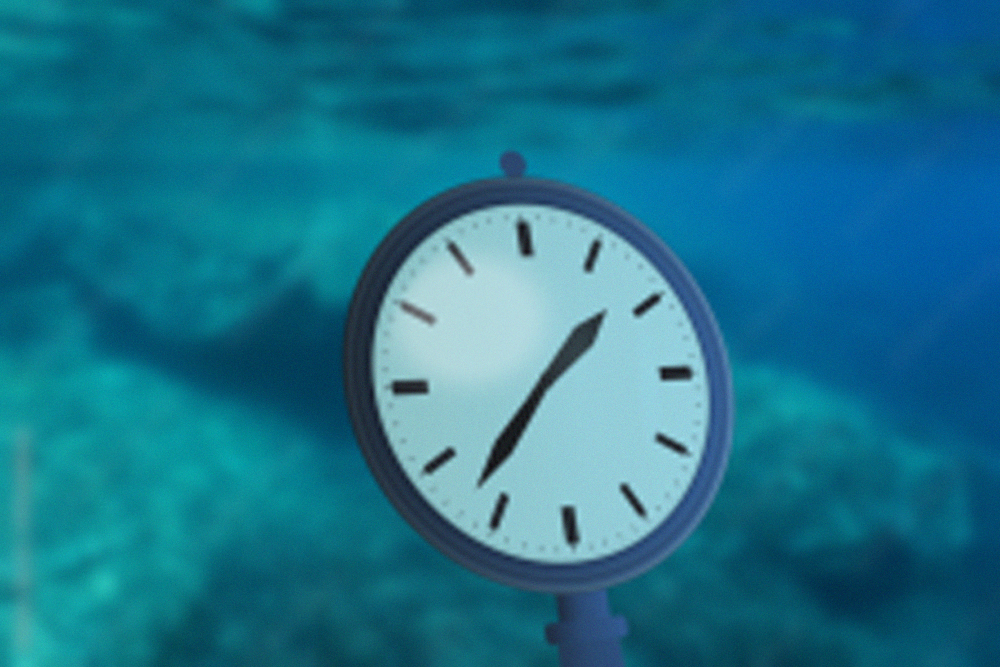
1.37
